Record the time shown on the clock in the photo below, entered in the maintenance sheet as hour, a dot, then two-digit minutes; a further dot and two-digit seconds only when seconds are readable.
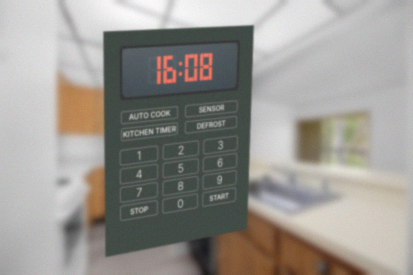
16.08
